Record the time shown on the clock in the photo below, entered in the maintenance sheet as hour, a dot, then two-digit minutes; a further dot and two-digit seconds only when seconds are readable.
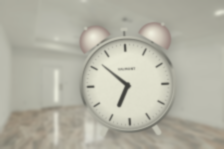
6.52
